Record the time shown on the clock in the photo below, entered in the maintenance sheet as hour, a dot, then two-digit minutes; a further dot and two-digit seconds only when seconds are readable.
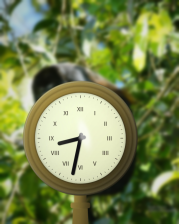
8.32
